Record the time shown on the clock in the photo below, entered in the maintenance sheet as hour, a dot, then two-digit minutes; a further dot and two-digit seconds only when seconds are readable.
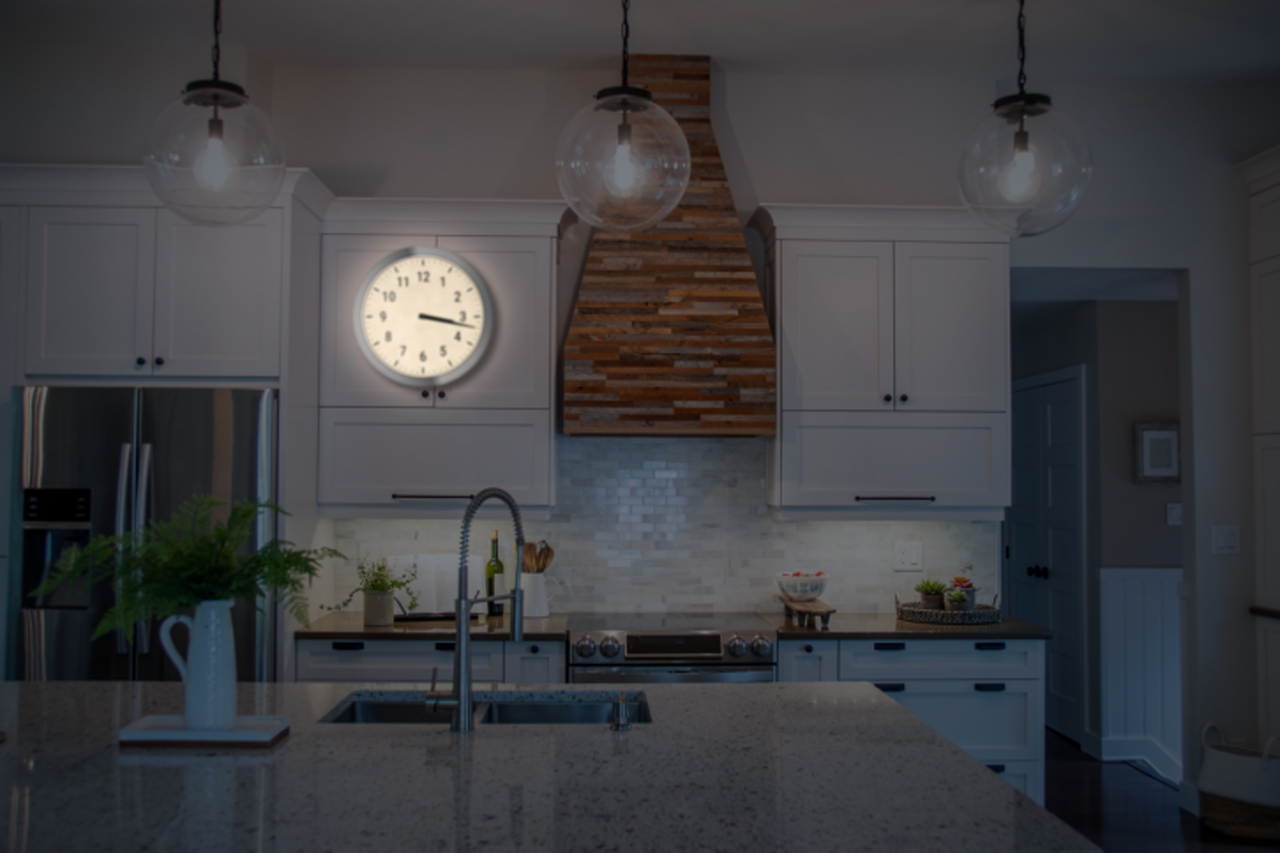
3.17
